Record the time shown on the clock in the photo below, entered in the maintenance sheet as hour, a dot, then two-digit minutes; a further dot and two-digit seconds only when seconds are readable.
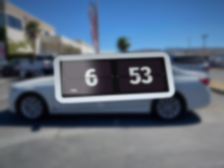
6.53
